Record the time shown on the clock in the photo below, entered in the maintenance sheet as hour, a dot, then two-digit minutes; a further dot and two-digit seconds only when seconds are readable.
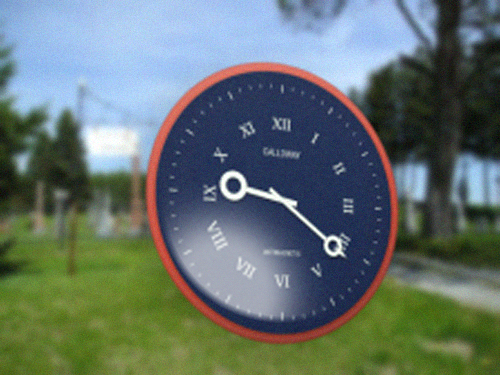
9.21
